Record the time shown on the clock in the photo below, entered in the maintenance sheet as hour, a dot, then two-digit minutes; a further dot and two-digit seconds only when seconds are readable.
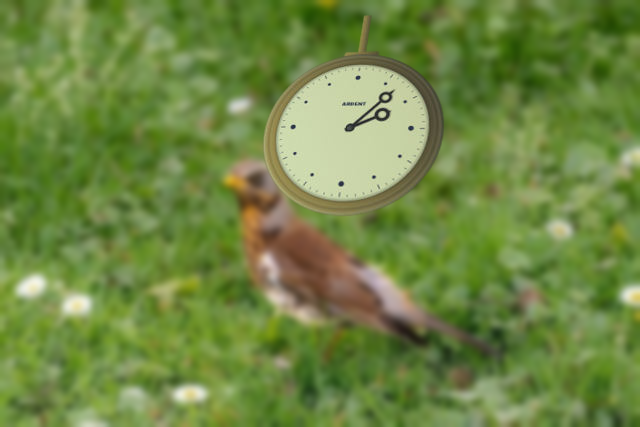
2.07
